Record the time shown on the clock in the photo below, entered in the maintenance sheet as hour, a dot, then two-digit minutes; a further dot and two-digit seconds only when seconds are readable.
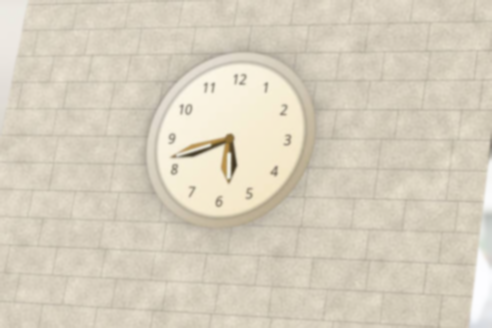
5.42
